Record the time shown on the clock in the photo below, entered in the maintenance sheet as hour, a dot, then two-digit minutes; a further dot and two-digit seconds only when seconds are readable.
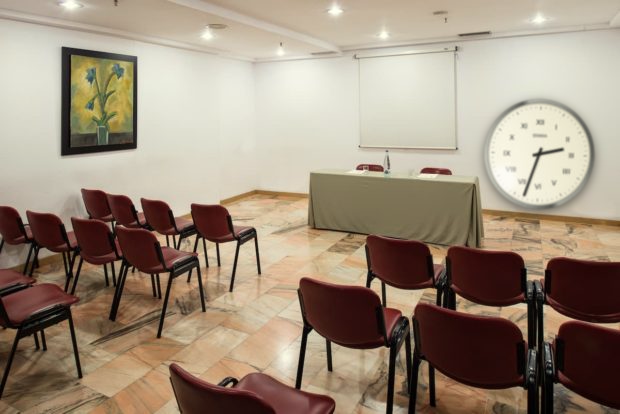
2.33
